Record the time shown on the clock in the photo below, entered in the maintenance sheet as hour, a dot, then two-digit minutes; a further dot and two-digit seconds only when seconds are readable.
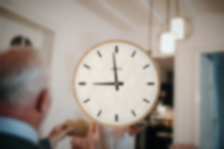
8.59
